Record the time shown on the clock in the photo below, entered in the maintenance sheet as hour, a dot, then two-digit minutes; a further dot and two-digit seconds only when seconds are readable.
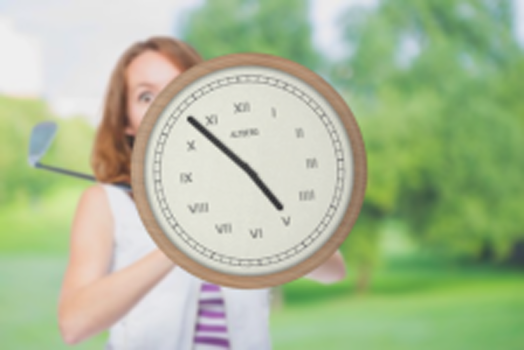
4.53
